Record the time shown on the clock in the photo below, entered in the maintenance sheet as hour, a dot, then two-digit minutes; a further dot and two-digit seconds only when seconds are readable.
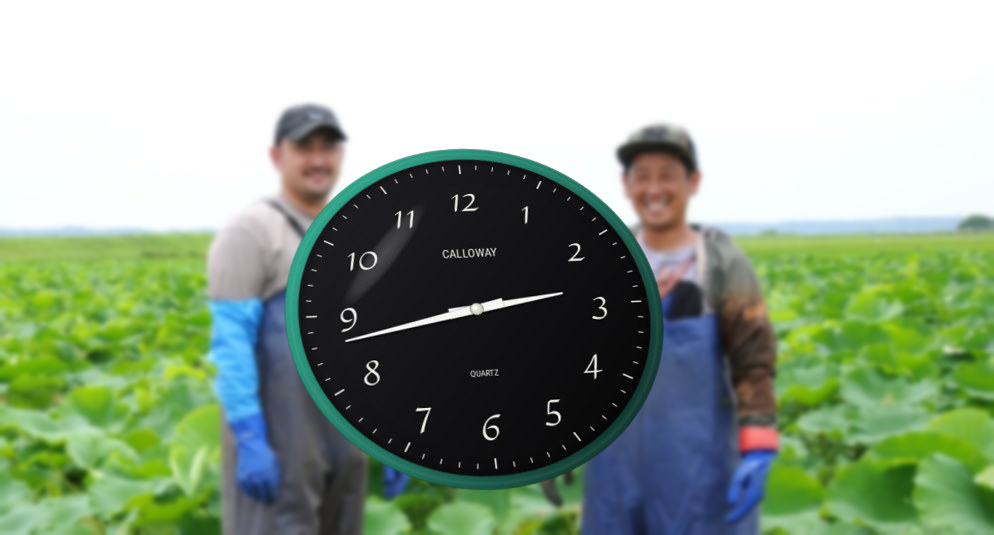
2.43
